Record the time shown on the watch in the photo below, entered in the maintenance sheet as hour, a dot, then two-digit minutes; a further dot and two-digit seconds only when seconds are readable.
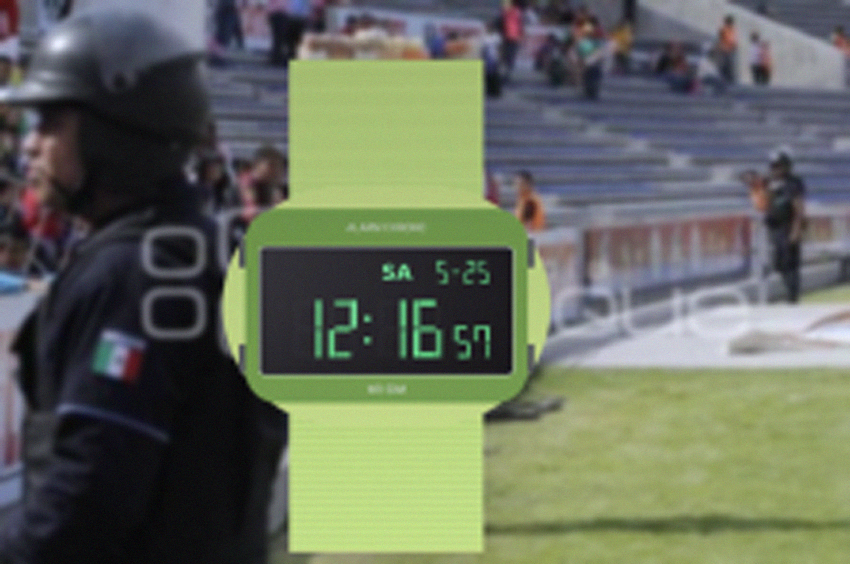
12.16.57
